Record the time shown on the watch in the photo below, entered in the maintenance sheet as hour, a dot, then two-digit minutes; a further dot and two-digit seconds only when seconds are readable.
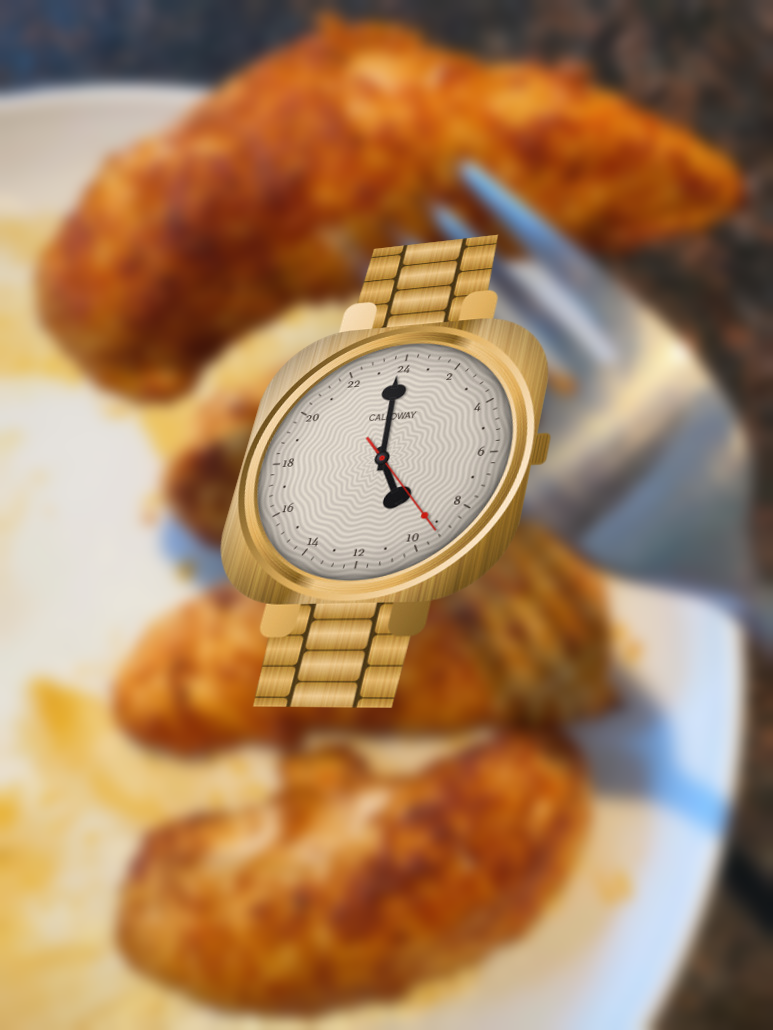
9.59.23
